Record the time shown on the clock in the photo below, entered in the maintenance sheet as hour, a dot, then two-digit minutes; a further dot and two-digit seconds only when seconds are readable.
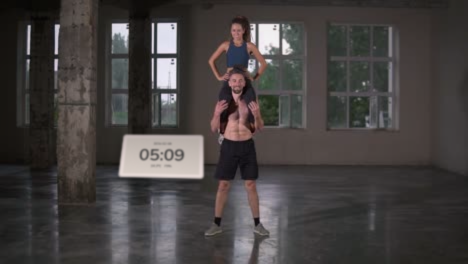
5.09
